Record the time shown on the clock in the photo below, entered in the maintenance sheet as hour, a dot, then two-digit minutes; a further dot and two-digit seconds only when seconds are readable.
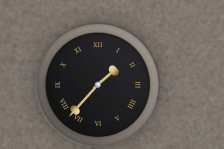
1.37
